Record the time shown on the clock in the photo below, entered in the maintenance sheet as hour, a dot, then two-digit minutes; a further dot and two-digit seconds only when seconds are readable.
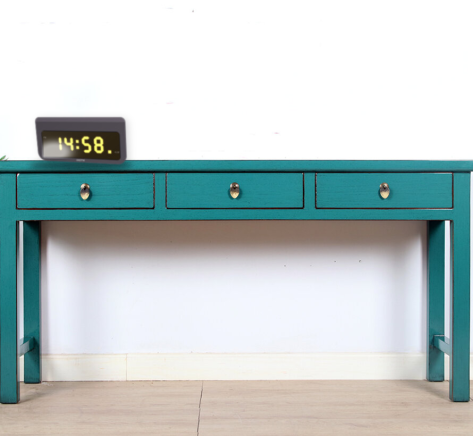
14.58
